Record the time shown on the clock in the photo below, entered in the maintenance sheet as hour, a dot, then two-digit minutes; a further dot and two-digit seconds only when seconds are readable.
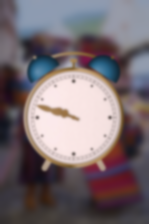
9.48
